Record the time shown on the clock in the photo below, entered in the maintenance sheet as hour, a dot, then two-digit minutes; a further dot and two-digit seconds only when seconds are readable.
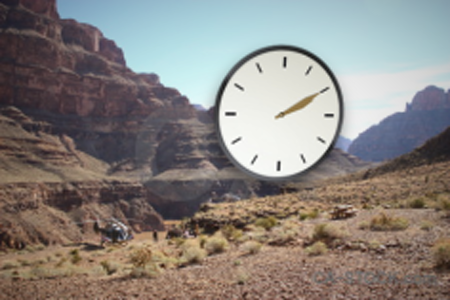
2.10
